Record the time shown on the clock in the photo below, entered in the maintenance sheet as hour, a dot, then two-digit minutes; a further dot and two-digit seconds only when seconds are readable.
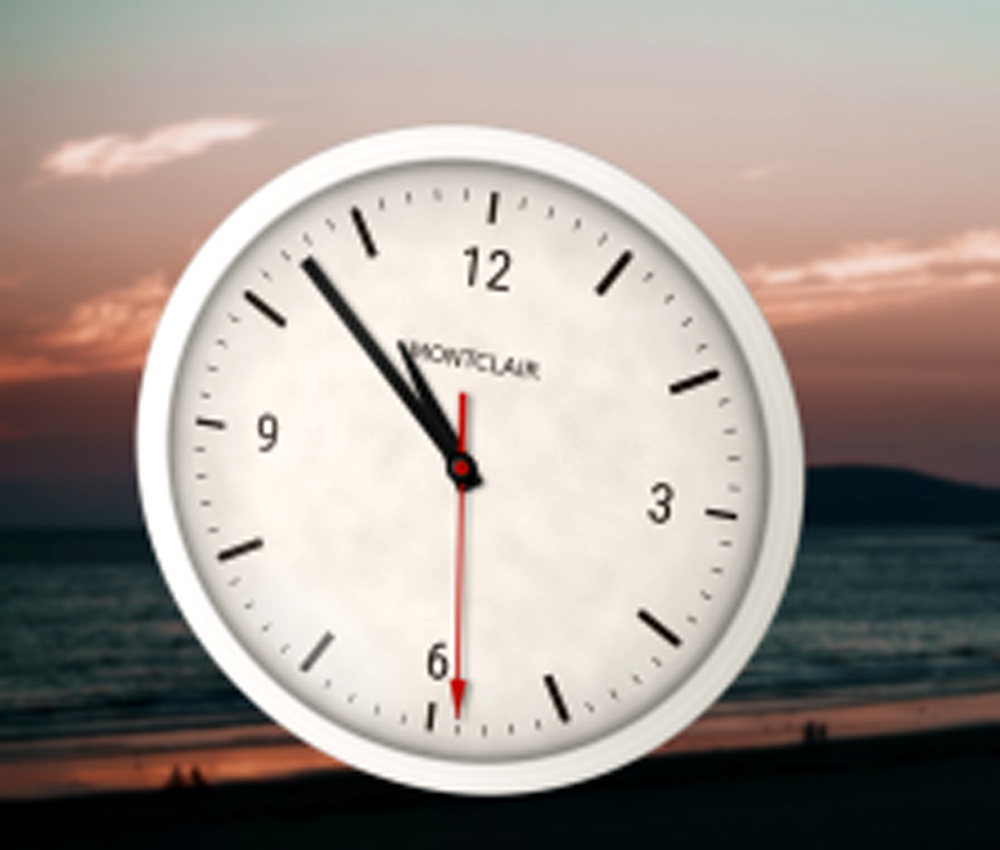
10.52.29
